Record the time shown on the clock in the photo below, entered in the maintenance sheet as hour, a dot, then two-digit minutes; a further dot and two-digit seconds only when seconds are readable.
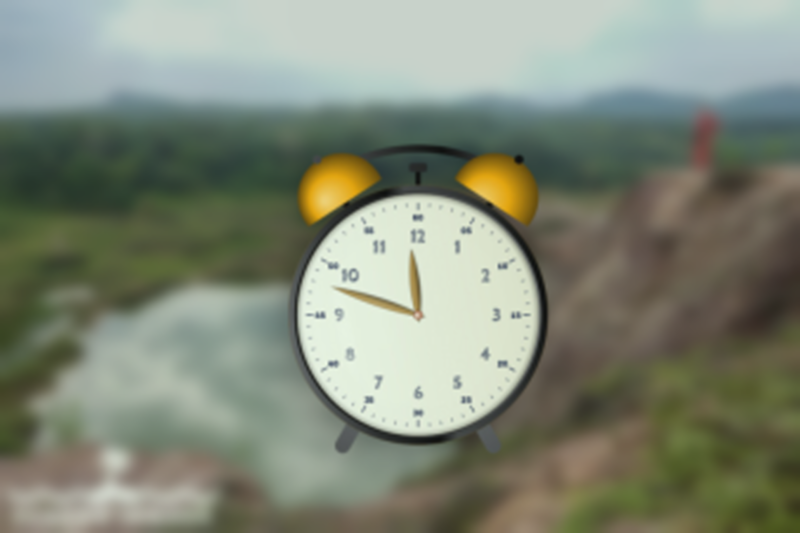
11.48
